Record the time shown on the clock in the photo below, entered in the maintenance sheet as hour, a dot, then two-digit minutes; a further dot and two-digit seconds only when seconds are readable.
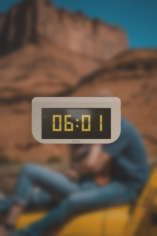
6.01
